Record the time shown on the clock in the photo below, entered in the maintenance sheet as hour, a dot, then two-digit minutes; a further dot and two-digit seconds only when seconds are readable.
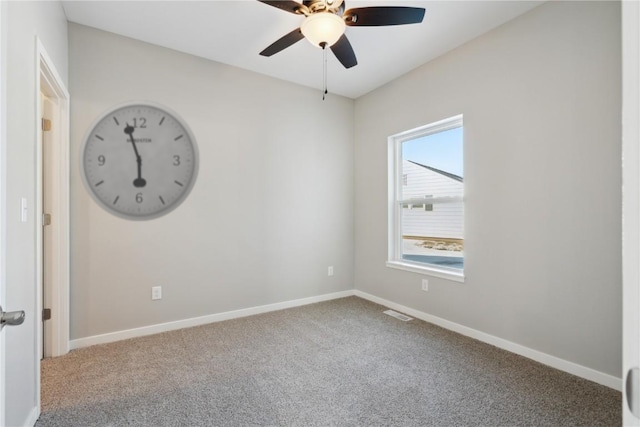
5.57
